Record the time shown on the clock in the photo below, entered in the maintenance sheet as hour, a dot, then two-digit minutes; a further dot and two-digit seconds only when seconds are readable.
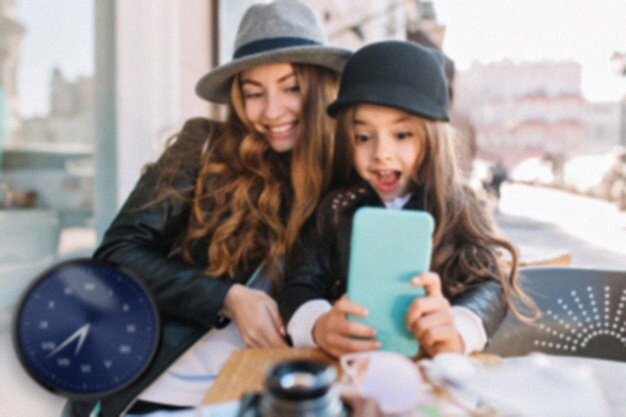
6.38
